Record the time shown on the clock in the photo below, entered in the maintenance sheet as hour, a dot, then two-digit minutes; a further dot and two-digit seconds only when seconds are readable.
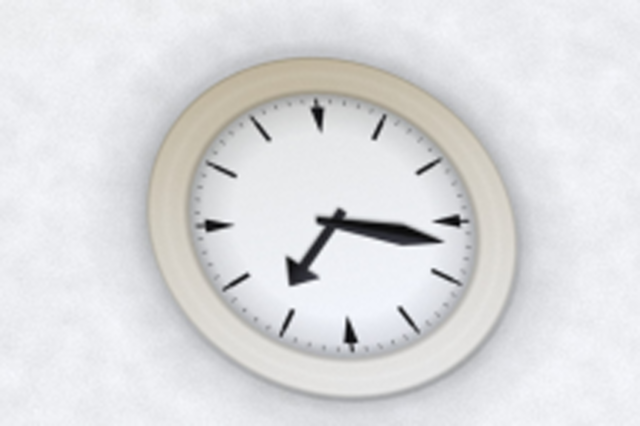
7.17
